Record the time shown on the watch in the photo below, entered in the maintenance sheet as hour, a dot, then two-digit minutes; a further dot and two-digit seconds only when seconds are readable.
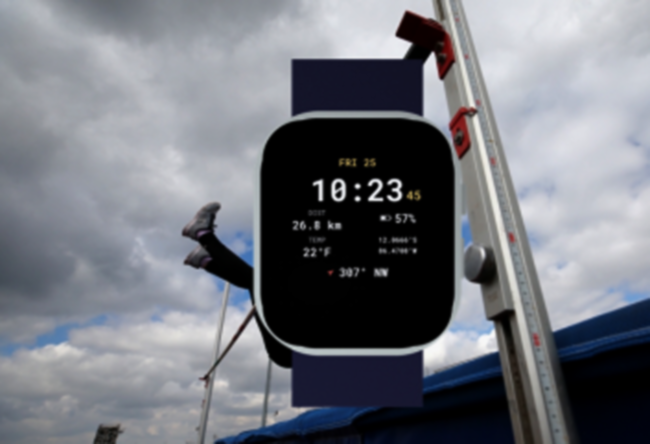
10.23
